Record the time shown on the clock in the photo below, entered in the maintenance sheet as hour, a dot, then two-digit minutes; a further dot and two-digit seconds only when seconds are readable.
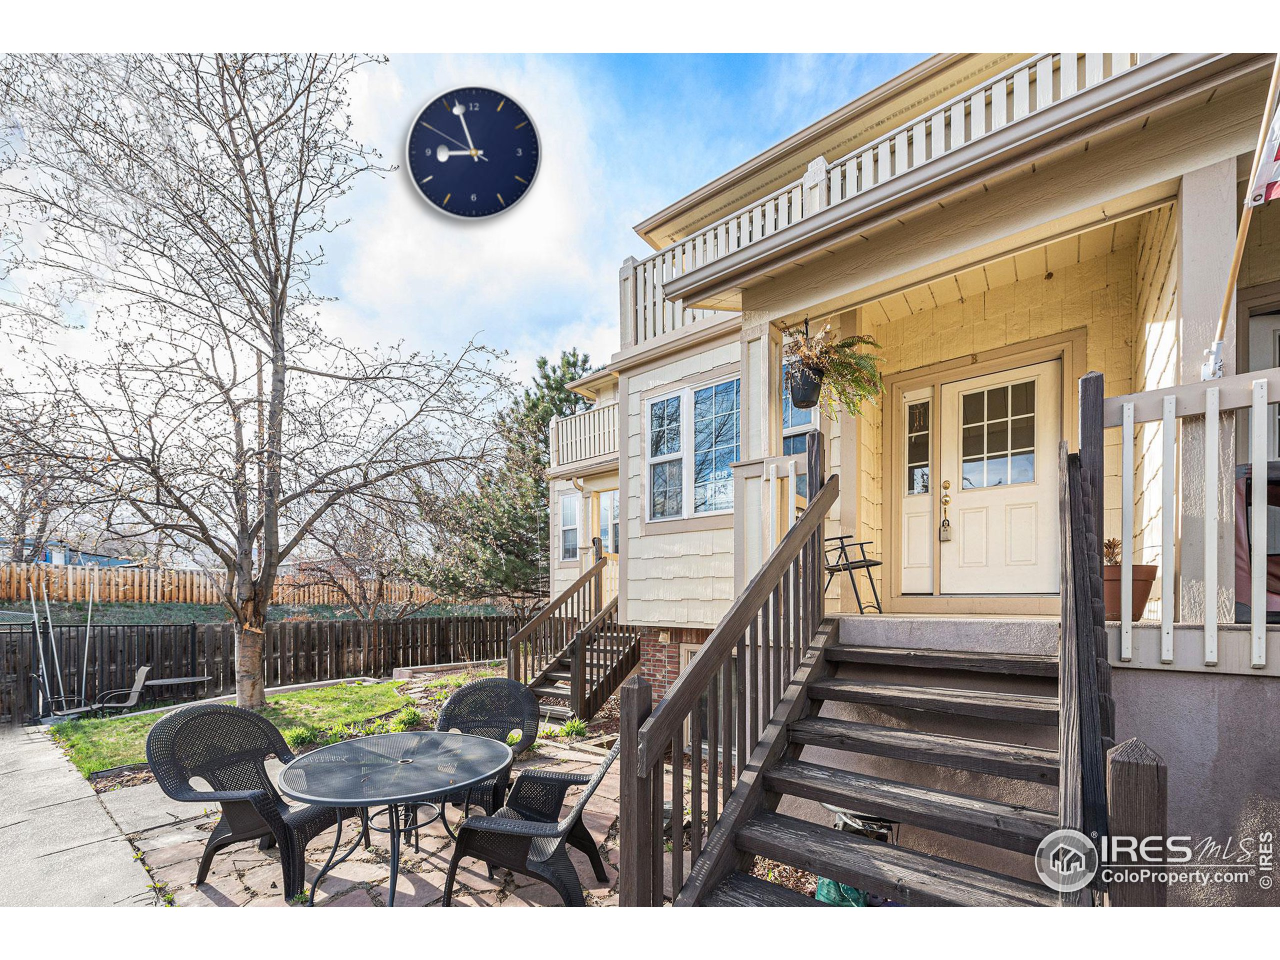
8.56.50
